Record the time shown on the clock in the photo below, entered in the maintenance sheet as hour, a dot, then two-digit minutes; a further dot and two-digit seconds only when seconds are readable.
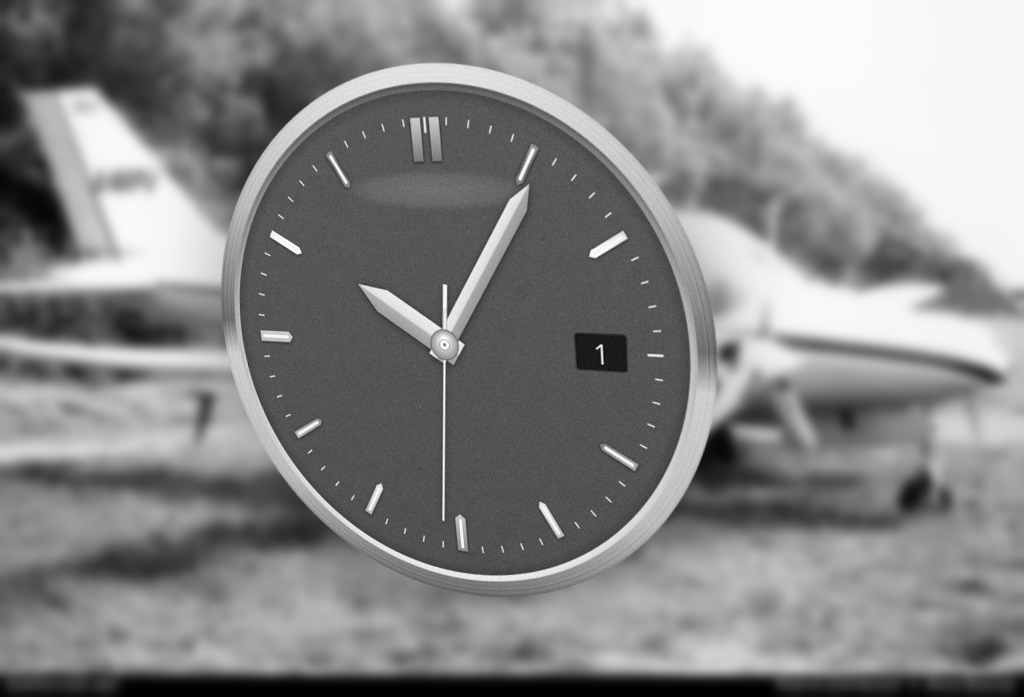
10.05.31
